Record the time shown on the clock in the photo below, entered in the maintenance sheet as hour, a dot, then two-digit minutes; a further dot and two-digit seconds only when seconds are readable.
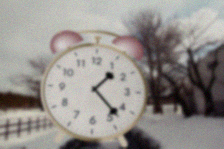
1.23
